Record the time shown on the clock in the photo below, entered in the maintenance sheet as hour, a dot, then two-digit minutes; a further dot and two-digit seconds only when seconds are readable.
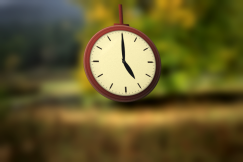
5.00
